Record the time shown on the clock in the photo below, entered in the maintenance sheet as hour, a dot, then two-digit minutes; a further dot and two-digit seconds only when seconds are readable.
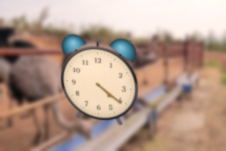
4.21
